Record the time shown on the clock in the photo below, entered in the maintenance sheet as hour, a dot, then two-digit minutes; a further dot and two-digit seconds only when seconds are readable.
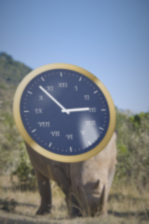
2.53
